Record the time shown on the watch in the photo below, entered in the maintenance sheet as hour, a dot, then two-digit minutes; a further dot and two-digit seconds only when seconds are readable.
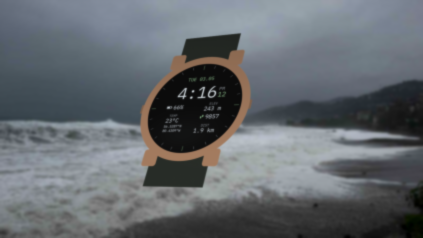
4.16
